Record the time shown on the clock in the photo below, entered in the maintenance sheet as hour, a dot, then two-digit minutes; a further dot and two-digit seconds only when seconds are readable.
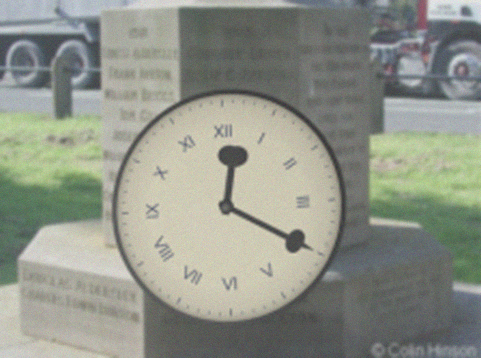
12.20
